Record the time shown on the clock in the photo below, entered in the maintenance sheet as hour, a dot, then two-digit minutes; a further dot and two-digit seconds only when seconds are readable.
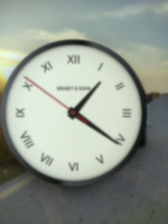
1.20.51
